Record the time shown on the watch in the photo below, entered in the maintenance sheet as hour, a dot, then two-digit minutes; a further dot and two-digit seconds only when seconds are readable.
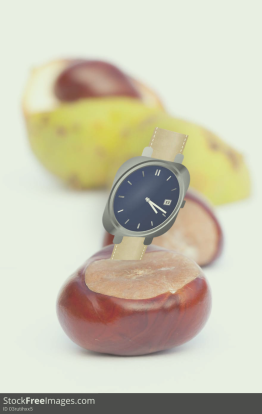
4.19
